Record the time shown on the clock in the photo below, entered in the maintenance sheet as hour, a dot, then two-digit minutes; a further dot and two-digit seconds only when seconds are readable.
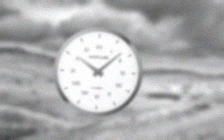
10.08
